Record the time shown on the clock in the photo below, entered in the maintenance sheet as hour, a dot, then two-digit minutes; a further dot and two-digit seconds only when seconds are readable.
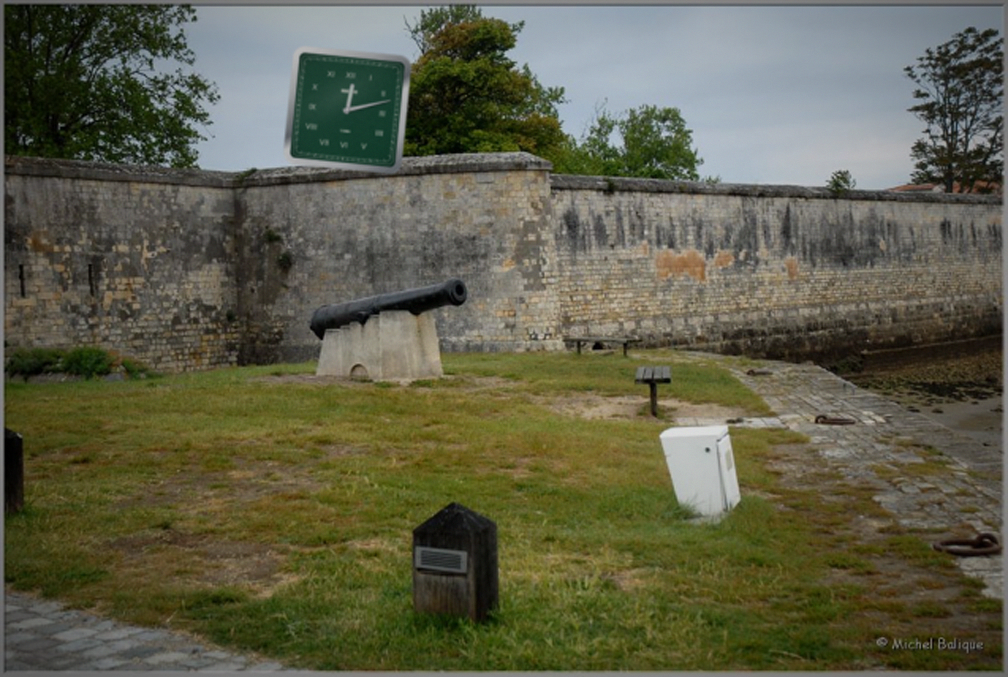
12.12
